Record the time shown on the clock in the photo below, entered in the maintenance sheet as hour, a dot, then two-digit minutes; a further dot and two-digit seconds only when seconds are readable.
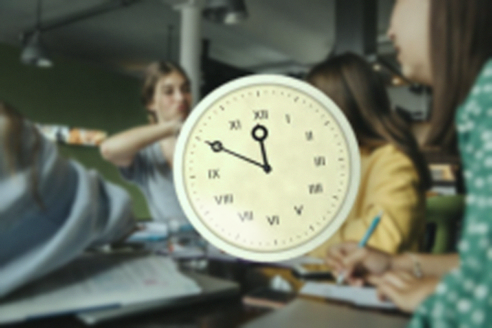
11.50
